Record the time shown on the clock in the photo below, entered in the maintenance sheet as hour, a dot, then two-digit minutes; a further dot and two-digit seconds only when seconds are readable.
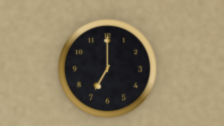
7.00
